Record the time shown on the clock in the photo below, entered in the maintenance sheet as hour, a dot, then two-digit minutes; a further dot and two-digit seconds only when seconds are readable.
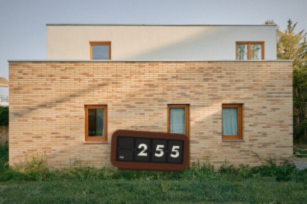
2.55
